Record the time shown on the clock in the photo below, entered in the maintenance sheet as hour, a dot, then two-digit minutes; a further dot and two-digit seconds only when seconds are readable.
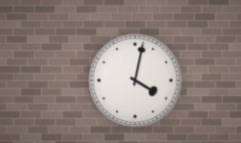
4.02
